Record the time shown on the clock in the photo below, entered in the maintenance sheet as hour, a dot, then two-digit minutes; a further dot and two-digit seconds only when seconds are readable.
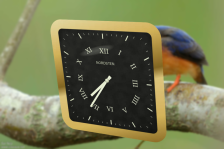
7.36
